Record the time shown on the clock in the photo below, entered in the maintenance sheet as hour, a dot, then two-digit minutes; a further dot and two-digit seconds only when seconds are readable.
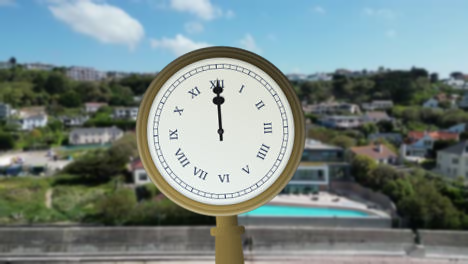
12.00
